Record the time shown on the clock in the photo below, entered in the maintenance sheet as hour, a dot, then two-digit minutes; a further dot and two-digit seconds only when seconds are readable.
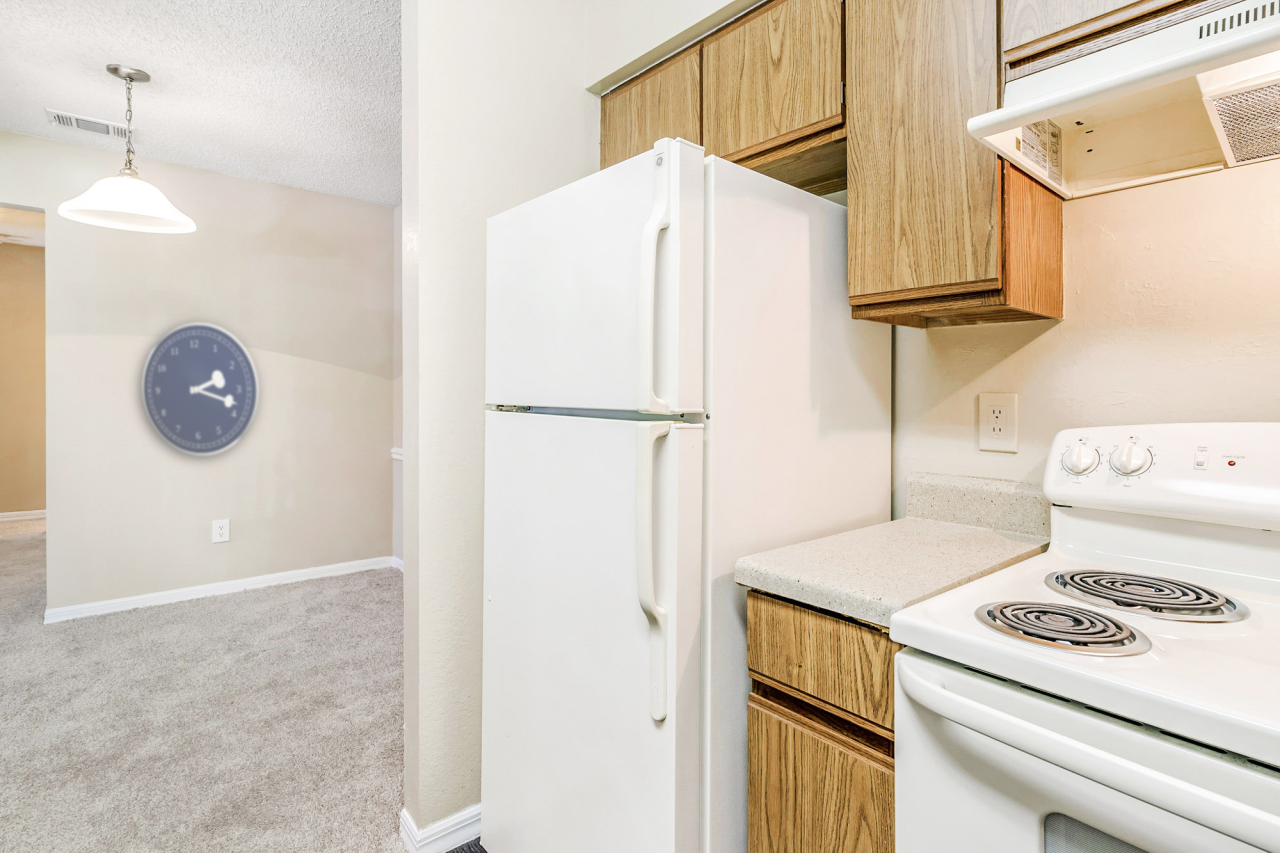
2.18
